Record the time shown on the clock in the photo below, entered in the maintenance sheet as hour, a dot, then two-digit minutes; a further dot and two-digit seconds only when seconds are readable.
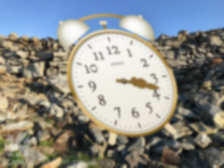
3.18
